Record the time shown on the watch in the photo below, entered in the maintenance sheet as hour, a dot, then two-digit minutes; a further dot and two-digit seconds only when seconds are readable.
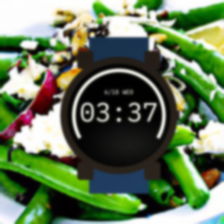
3.37
